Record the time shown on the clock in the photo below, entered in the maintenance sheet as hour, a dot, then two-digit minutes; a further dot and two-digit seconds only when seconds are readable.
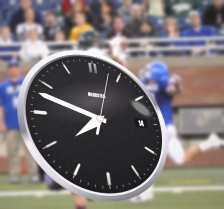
7.48.03
